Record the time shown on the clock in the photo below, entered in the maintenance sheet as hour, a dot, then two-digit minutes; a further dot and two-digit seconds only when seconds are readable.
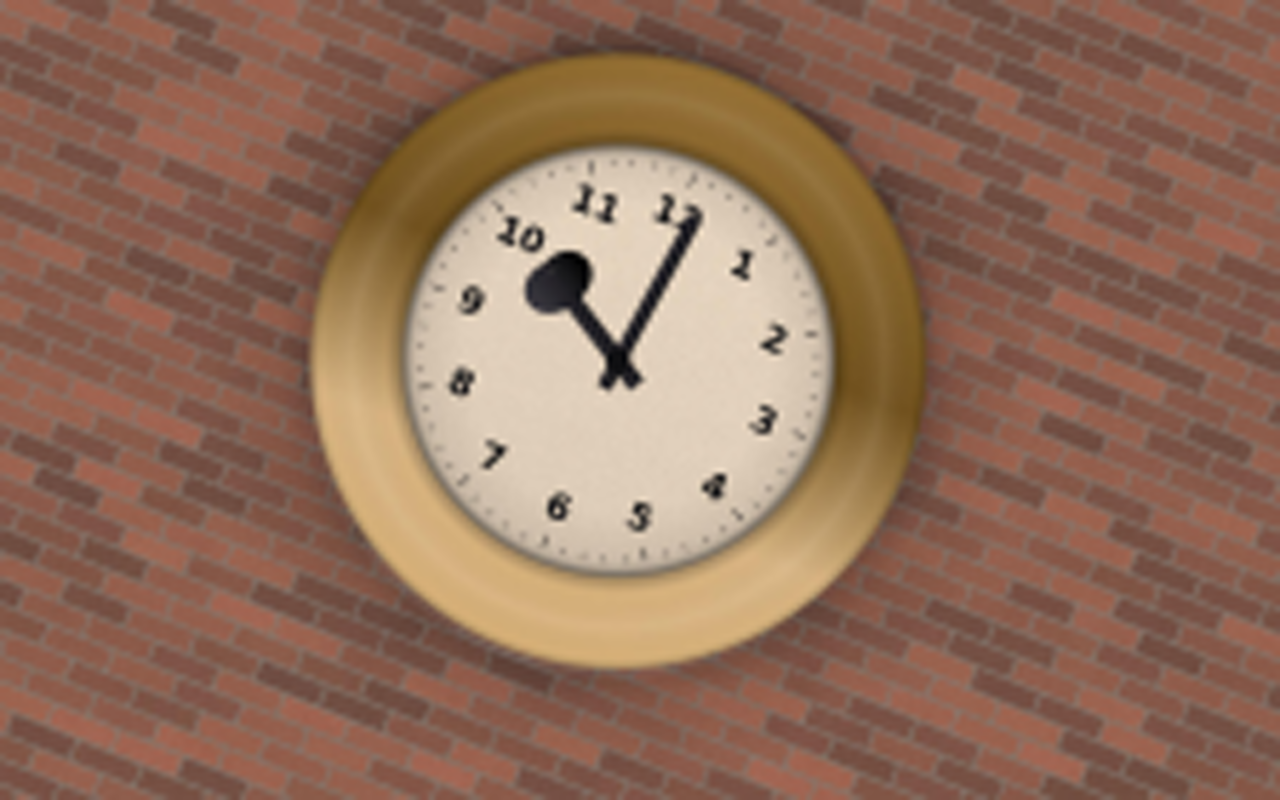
10.01
